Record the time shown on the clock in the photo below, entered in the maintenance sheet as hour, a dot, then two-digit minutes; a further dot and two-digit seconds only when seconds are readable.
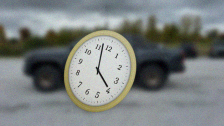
3.57
